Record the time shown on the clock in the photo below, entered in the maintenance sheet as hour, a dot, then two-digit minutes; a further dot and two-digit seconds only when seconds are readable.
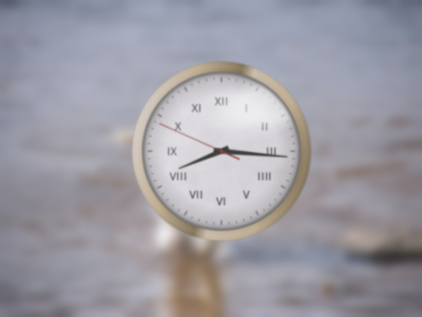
8.15.49
